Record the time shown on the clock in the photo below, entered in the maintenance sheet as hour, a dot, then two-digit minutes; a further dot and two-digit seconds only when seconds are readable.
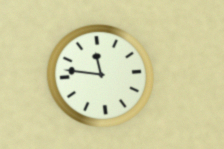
11.47
